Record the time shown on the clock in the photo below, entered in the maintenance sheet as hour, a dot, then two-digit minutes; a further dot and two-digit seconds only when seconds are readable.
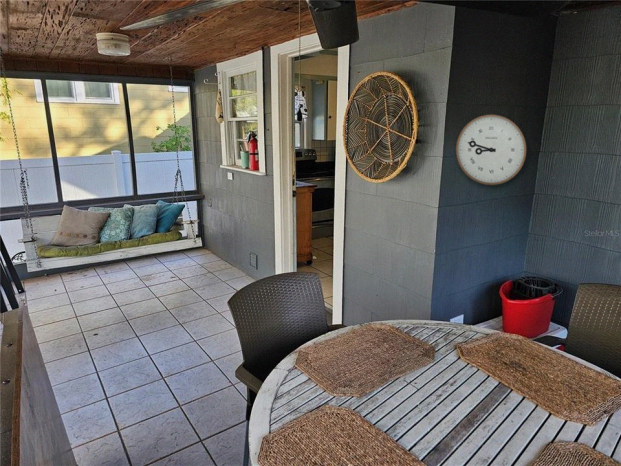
8.48
